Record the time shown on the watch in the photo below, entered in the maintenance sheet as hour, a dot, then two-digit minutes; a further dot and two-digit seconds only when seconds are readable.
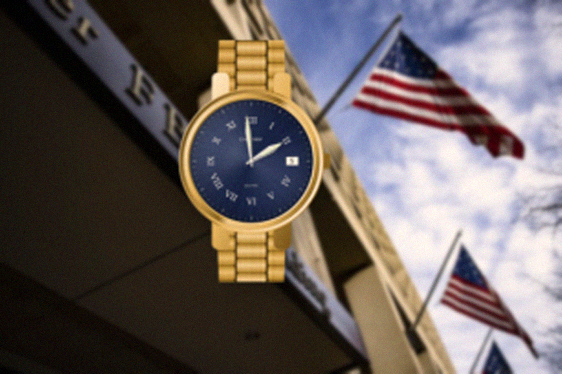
1.59
